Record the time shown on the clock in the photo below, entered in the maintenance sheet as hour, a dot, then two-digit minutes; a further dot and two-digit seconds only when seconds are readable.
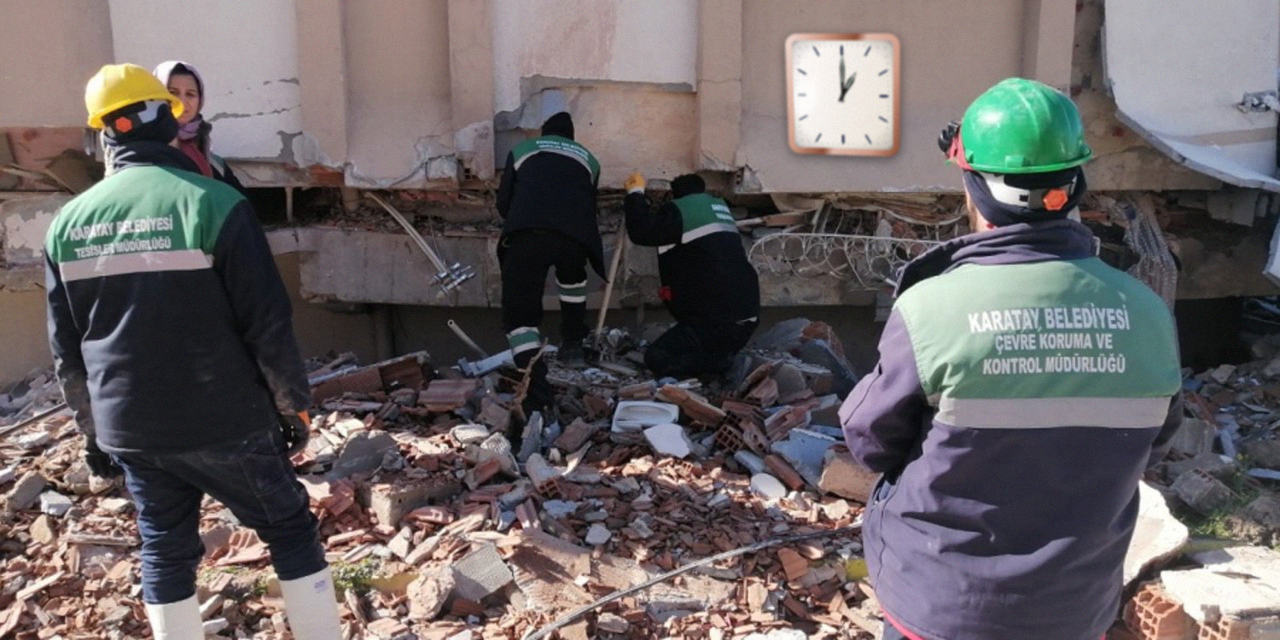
1.00
